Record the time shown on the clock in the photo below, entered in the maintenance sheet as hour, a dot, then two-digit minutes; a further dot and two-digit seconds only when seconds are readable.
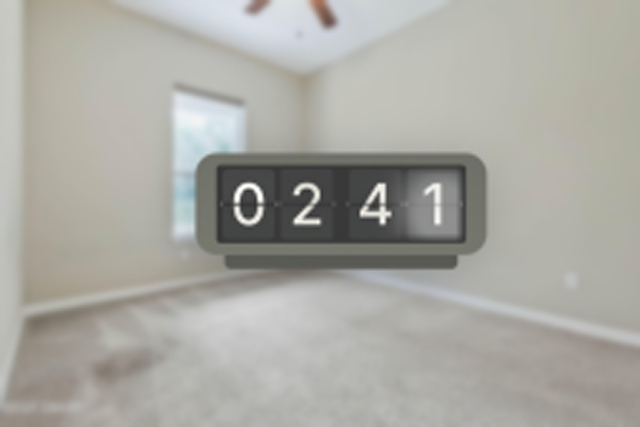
2.41
